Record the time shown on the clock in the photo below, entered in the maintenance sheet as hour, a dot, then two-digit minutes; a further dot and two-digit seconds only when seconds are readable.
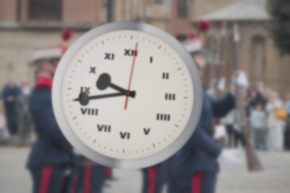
9.43.01
